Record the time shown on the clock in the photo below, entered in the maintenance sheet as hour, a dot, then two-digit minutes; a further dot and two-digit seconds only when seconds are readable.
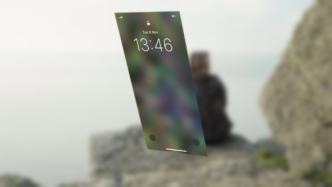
13.46
